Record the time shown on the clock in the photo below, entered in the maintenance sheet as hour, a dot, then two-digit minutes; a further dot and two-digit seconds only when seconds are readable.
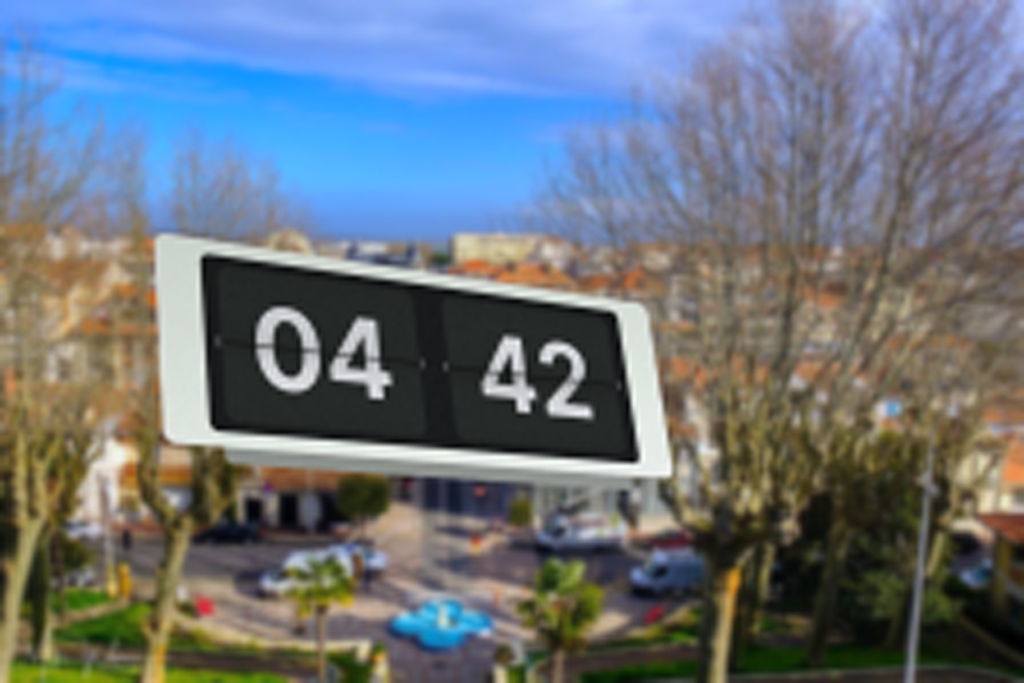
4.42
